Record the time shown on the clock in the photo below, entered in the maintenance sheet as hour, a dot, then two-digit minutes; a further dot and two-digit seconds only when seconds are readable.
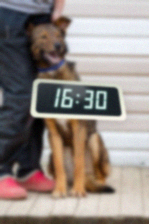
16.30
